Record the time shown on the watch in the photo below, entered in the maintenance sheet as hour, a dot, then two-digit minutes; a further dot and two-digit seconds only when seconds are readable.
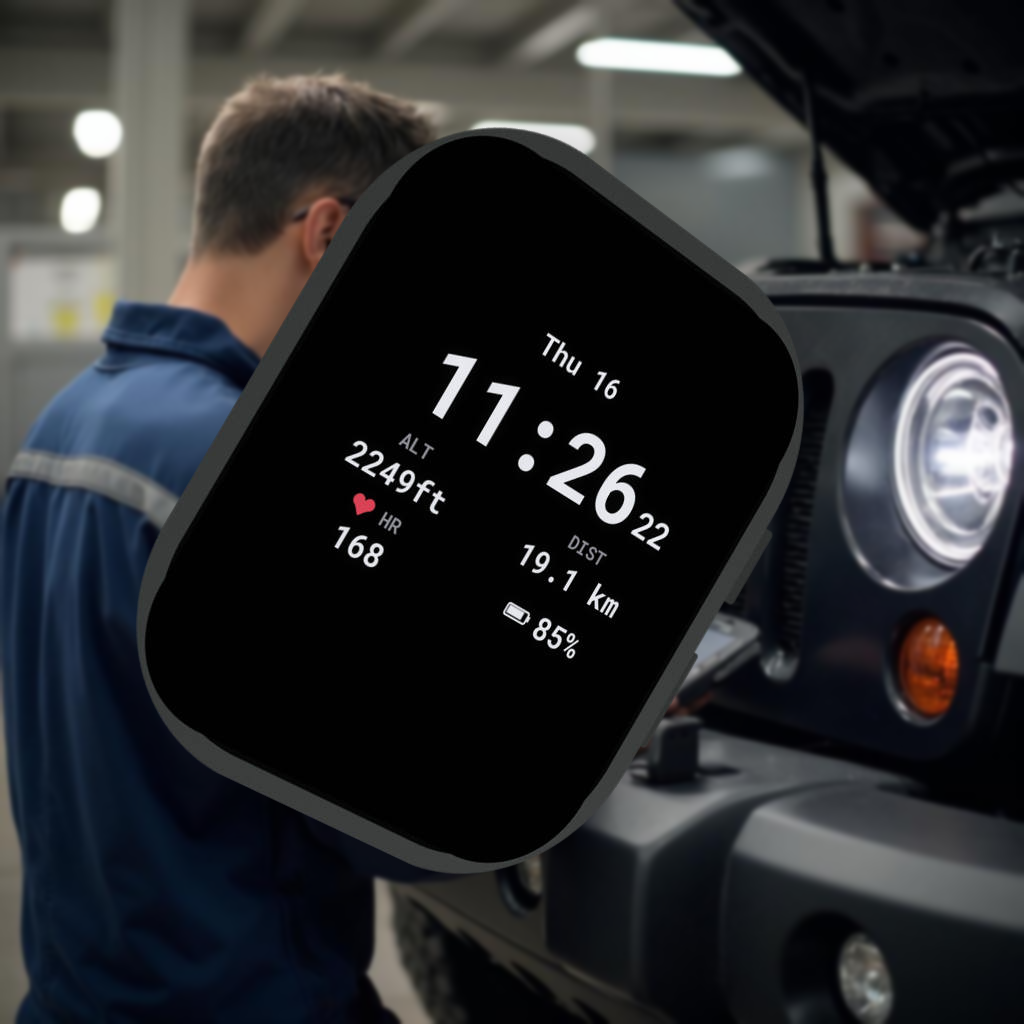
11.26.22
